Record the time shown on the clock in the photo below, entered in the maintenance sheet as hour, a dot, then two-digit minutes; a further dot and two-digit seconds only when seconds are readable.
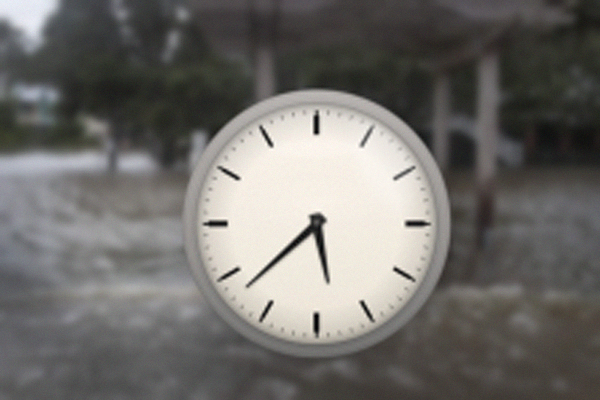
5.38
